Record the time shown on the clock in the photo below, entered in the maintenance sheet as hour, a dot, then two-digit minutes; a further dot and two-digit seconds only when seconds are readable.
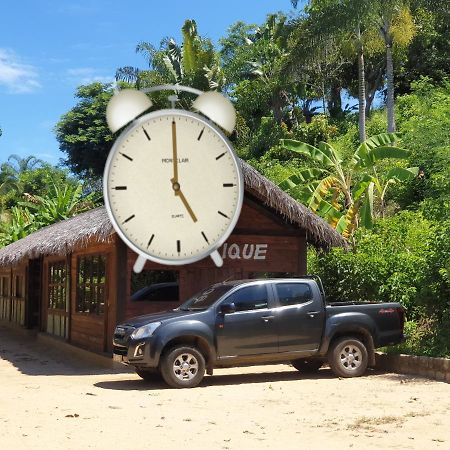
5.00
